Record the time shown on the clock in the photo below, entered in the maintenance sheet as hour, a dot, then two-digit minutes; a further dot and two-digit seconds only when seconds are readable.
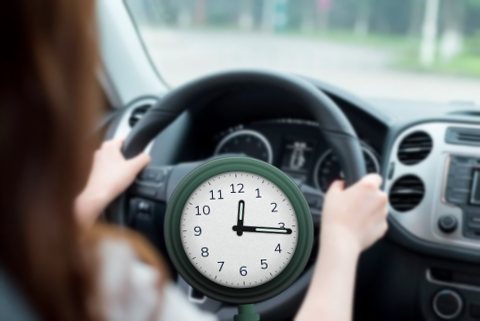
12.16
